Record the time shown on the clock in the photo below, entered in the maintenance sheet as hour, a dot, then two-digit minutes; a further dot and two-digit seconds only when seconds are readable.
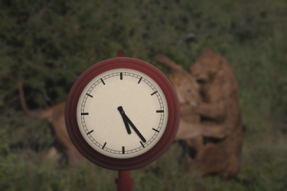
5.24
